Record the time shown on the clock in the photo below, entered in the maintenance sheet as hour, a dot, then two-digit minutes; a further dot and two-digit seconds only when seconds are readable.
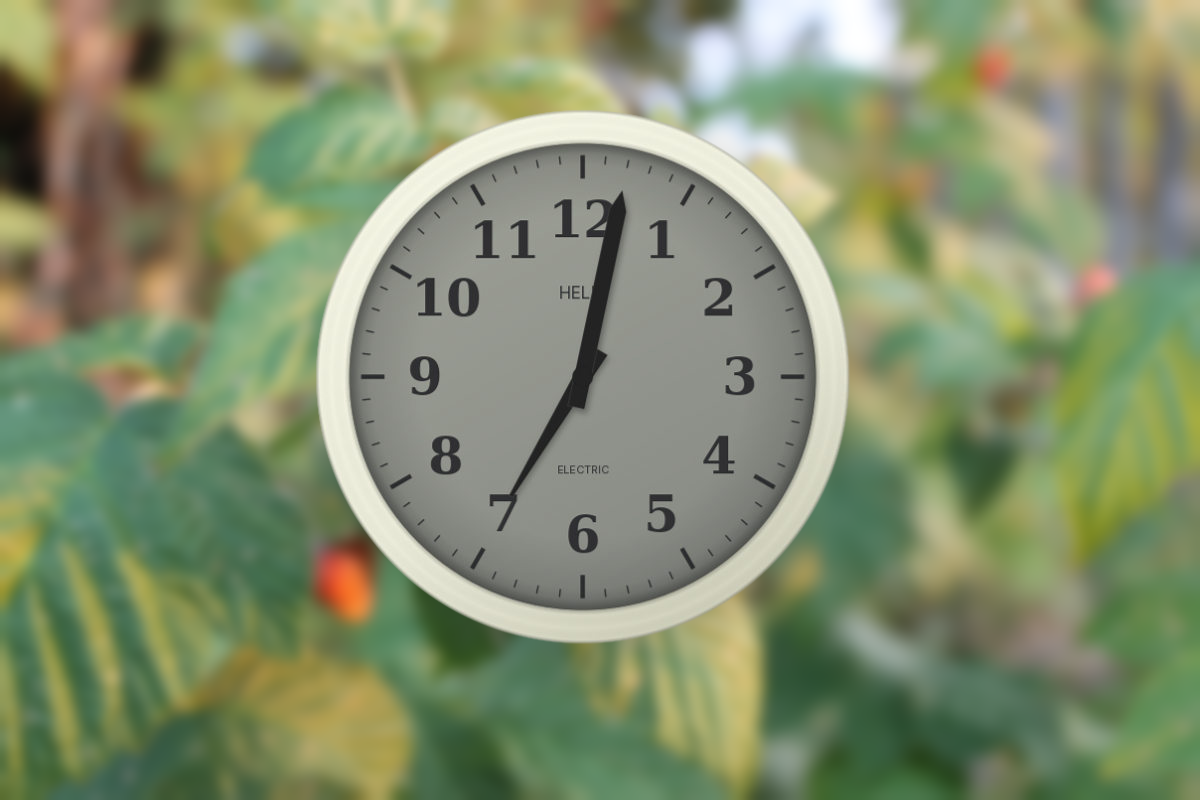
7.02
